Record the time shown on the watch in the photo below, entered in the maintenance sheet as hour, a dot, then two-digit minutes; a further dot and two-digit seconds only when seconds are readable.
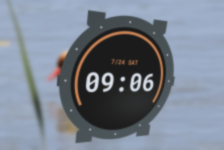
9.06
